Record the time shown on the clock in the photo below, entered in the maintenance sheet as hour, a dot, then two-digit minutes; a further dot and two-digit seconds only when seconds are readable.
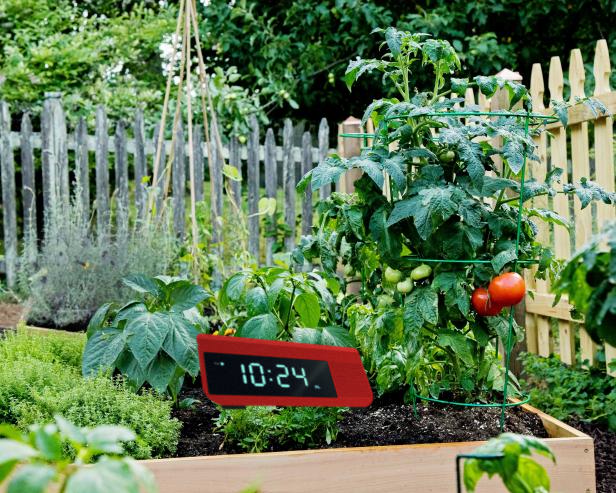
10.24
